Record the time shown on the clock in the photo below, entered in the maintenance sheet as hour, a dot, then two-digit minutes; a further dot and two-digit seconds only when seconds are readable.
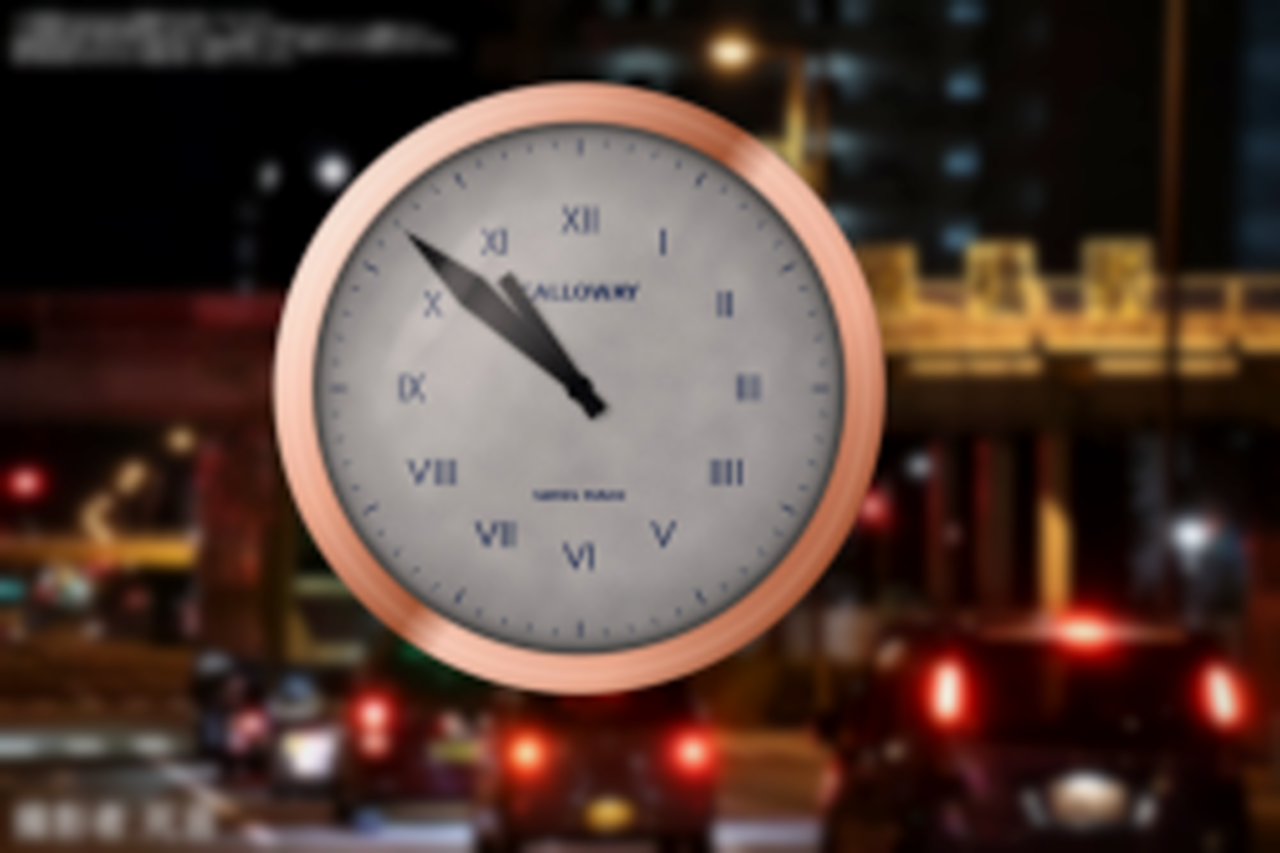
10.52
